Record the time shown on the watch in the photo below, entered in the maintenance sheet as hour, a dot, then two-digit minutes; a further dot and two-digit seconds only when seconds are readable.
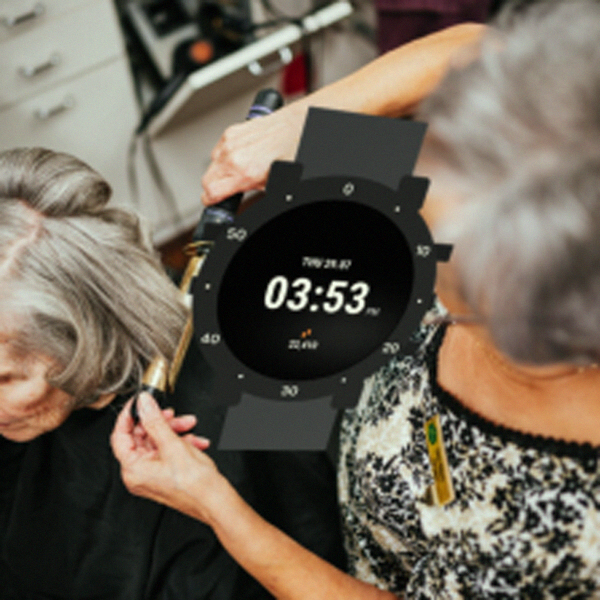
3.53
